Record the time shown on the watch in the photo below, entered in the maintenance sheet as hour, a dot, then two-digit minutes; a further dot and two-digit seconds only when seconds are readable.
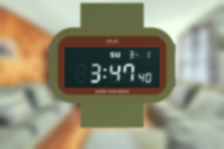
3.47
